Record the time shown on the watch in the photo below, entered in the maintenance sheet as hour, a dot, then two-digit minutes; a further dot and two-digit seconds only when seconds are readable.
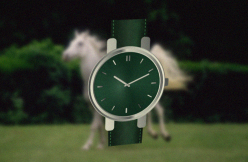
10.11
